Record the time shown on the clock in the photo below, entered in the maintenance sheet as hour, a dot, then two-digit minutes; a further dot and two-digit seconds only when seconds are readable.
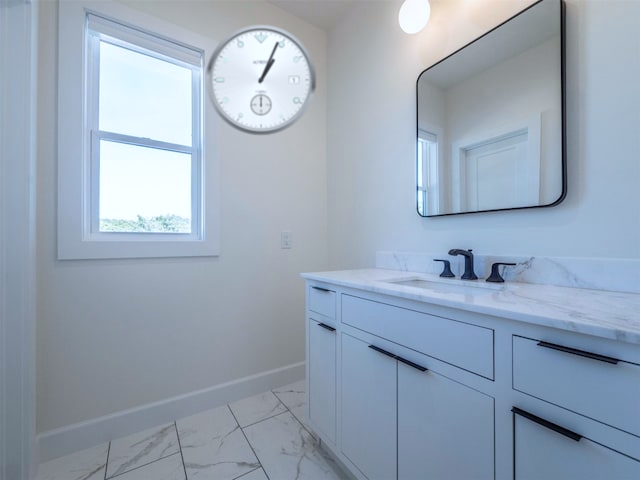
1.04
